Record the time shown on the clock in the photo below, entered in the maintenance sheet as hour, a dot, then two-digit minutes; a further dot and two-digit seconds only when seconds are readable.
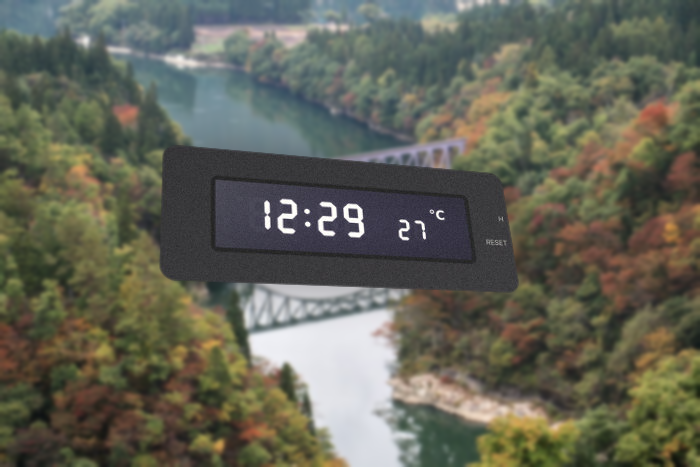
12.29
